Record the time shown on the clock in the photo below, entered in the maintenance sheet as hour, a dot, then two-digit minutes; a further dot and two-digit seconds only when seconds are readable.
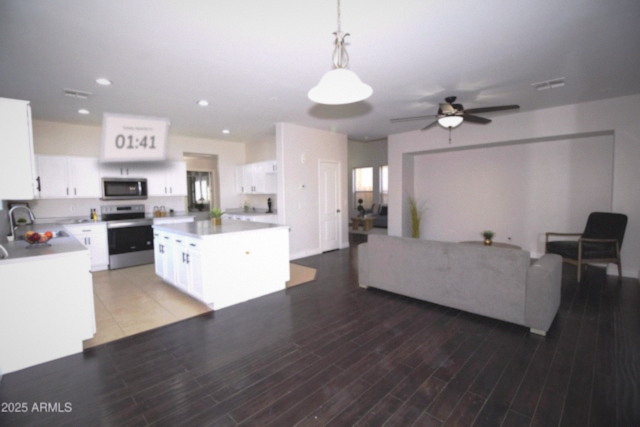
1.41
